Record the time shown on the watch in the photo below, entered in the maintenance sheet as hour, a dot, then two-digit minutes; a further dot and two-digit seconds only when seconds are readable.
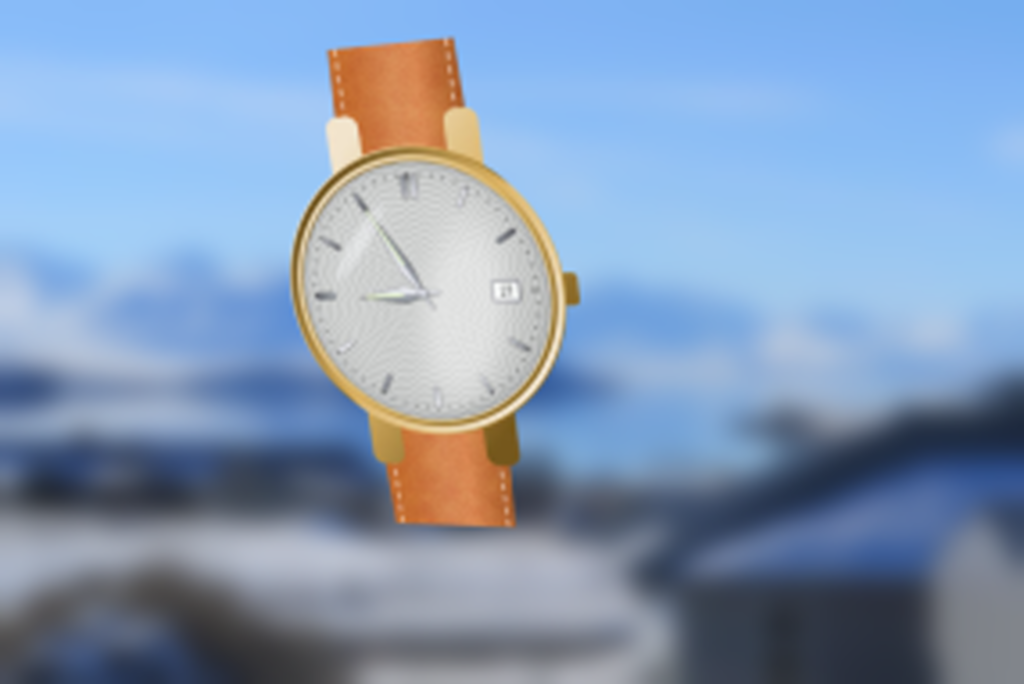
8.55
